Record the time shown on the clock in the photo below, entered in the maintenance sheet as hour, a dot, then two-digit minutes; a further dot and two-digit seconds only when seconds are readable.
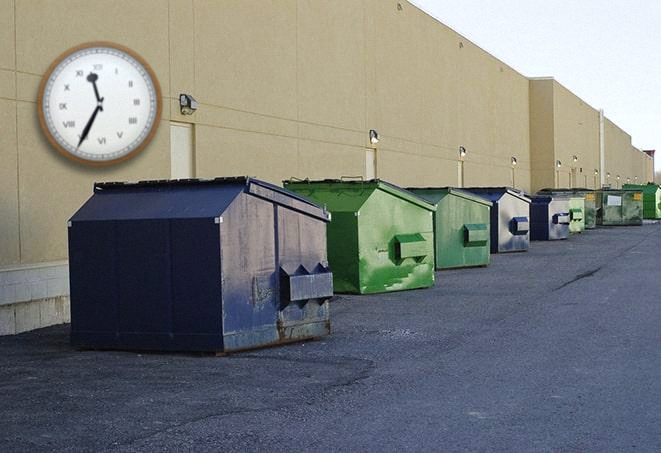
11.35
